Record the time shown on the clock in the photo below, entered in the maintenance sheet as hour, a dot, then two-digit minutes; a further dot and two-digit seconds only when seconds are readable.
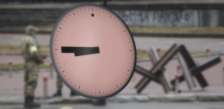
8.45
